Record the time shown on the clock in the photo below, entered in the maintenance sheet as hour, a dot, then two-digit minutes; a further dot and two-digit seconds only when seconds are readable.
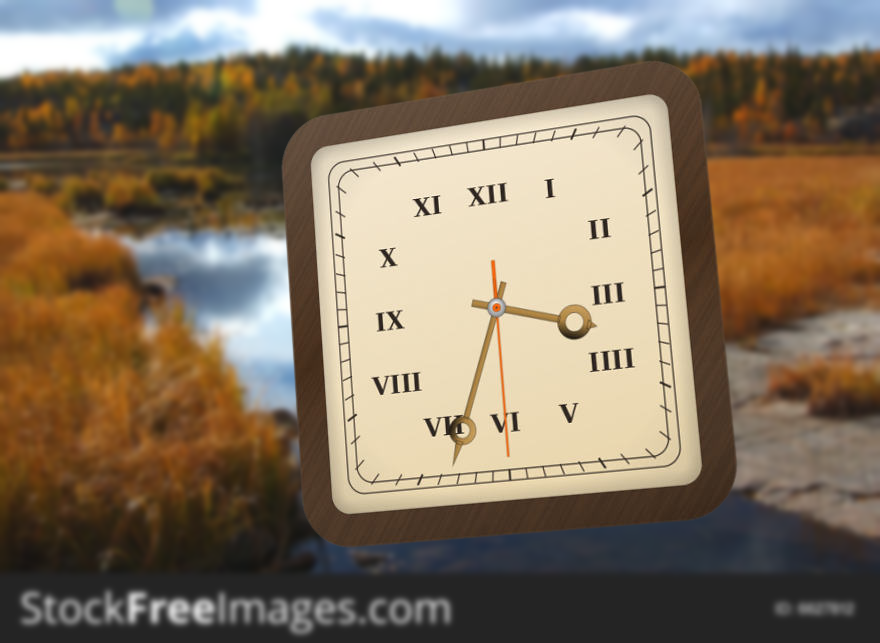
3.33.30
